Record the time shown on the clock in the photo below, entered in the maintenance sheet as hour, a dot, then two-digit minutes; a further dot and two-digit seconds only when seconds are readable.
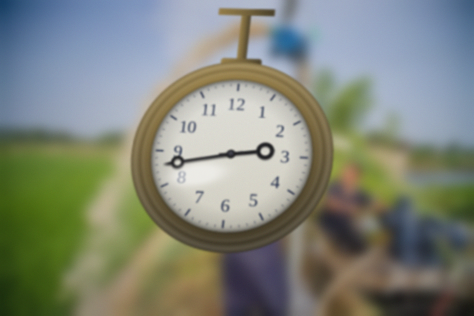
2.43
